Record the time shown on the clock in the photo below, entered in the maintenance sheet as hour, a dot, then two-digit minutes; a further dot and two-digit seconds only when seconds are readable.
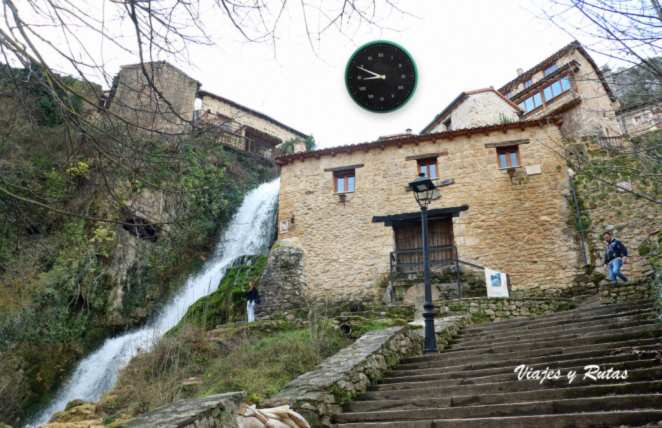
8.49
